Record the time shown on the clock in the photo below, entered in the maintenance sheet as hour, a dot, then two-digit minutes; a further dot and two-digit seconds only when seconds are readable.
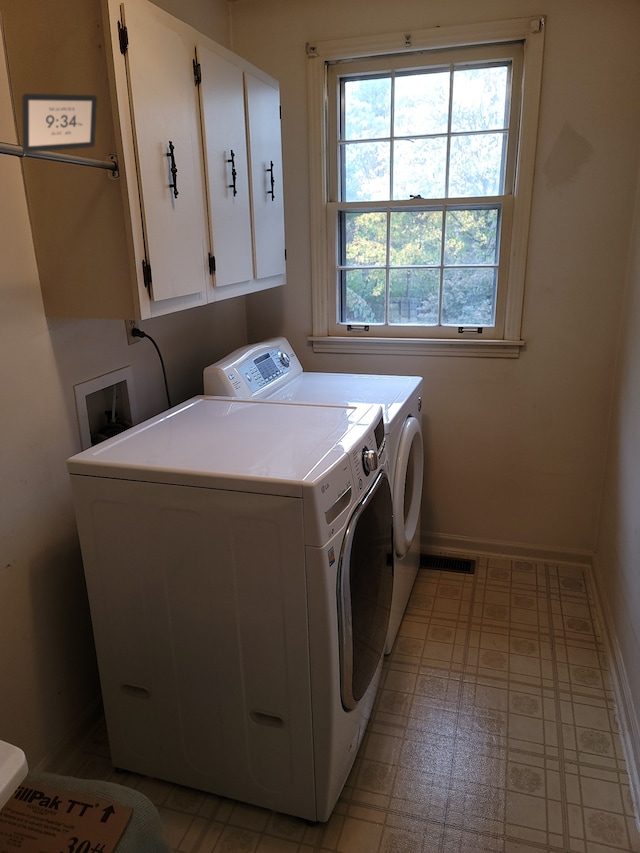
9.34
